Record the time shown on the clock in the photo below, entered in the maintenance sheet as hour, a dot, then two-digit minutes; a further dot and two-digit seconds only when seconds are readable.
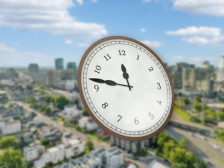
11.47
